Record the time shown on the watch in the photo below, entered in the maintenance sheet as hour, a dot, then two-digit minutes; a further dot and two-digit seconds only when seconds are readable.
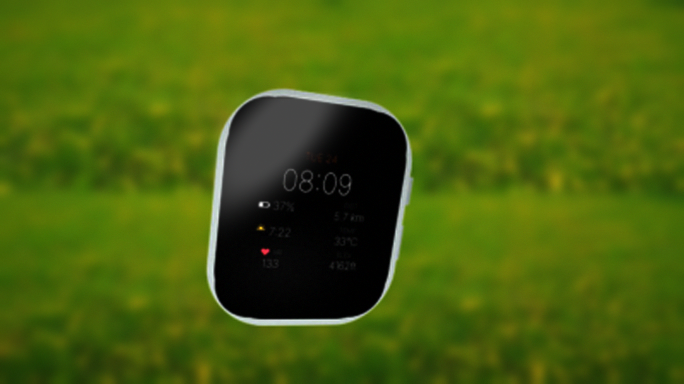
8.09
